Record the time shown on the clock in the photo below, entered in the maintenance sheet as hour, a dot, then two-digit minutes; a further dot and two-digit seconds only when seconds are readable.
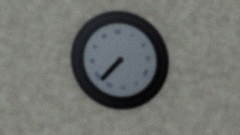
7.38
